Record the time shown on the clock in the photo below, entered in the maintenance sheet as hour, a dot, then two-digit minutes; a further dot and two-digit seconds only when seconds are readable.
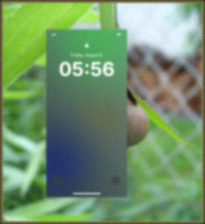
5.56
